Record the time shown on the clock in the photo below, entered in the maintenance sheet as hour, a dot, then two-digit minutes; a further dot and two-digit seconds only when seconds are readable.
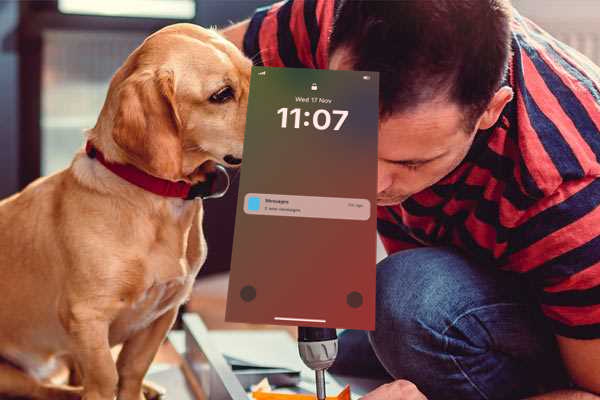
11.07
